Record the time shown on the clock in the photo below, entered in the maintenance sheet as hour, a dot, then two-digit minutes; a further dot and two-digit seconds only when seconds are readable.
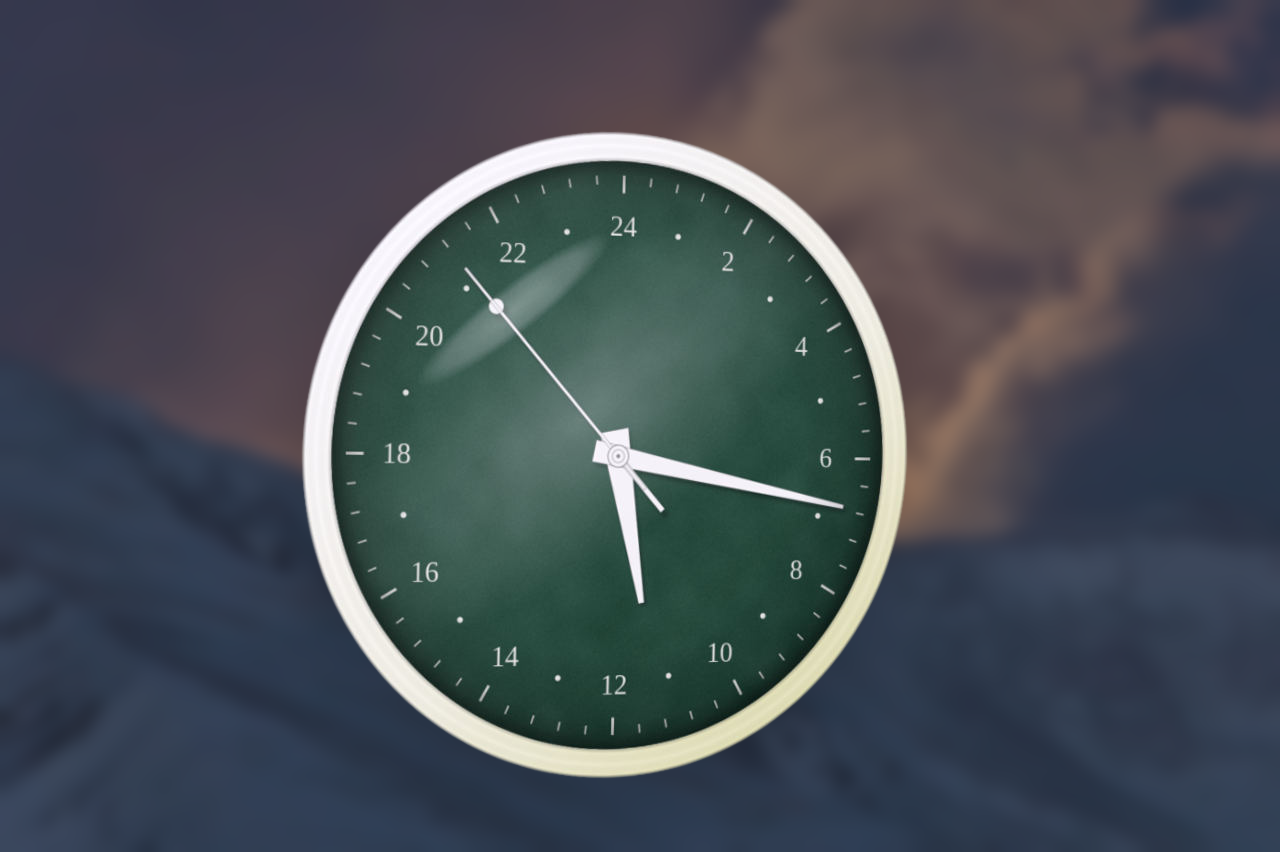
11.16.53
